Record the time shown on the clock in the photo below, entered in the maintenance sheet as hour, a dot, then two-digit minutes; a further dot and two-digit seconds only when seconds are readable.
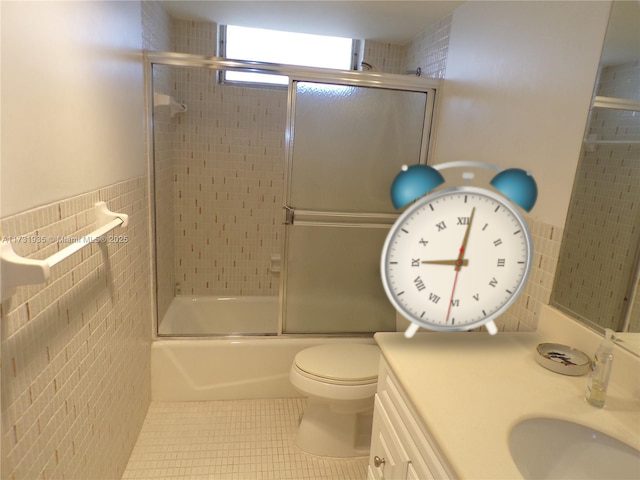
9.01.31
